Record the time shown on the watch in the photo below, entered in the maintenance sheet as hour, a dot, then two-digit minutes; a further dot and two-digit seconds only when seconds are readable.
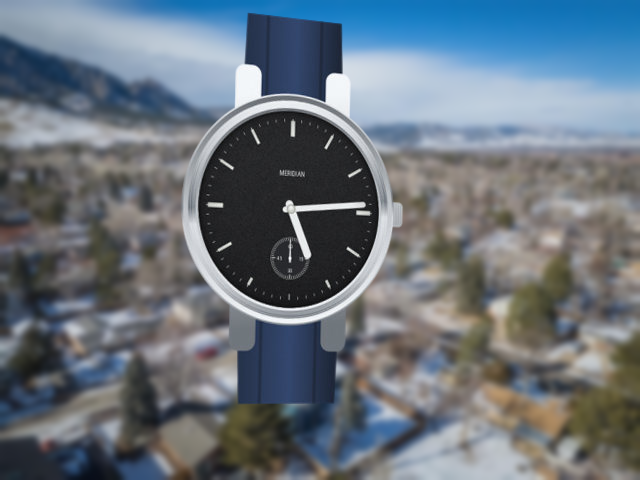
5.14
